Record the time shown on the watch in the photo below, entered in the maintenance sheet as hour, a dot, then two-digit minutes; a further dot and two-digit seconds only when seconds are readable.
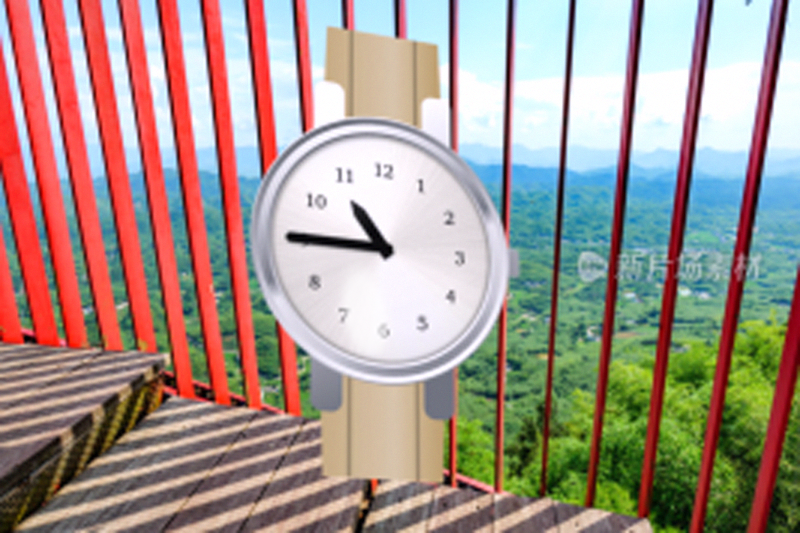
10.45
